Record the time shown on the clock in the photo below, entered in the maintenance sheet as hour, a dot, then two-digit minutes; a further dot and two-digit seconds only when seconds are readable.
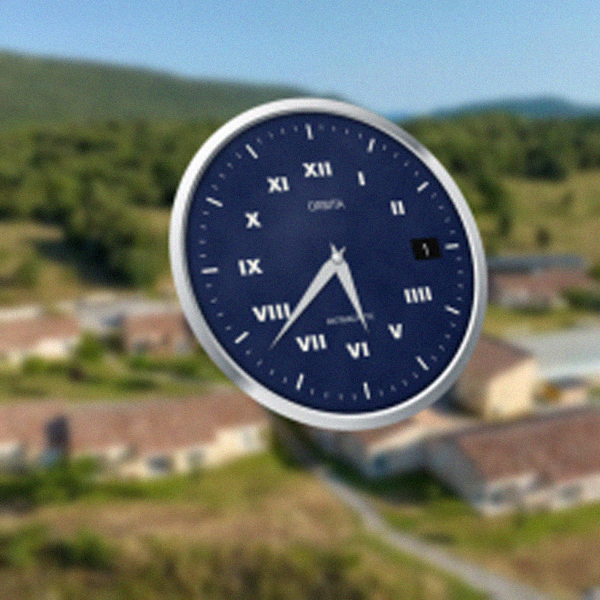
5.38
